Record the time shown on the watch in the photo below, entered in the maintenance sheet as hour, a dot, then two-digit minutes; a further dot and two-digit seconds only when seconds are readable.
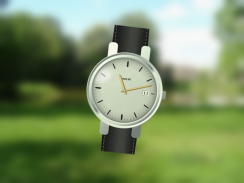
11.12
